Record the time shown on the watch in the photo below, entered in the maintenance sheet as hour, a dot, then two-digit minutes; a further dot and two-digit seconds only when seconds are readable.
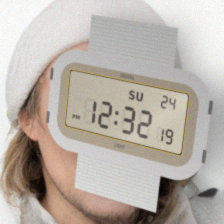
12.32.19
